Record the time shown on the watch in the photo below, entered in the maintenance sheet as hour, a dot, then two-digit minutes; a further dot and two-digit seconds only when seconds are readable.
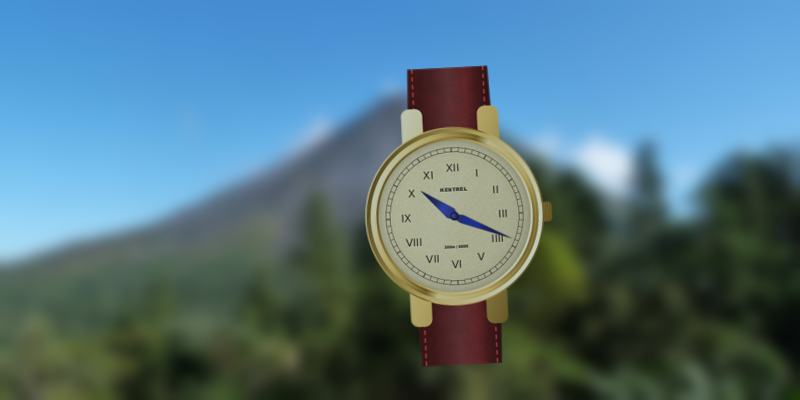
10.19
